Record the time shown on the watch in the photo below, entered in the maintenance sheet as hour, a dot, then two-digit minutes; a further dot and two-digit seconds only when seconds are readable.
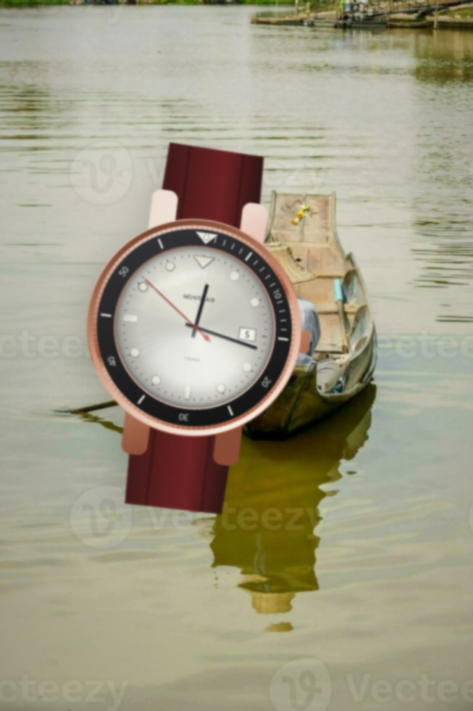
12.16.51
